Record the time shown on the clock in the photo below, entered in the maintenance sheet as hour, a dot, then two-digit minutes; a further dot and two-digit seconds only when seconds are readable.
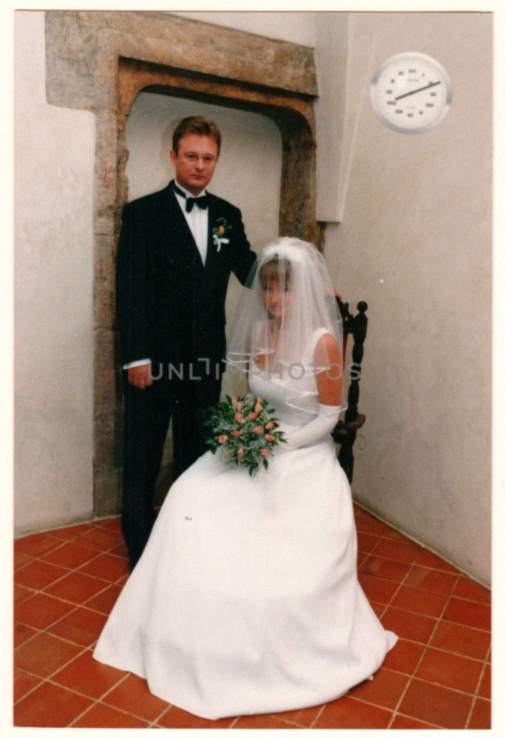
8.11
